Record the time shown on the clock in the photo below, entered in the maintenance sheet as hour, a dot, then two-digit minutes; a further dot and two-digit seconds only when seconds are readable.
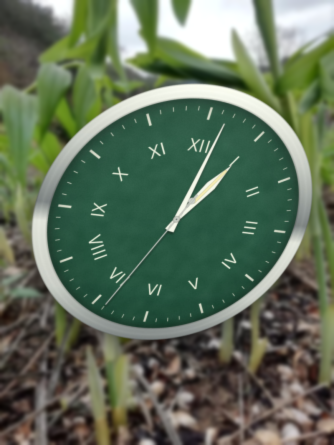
1.01.34
